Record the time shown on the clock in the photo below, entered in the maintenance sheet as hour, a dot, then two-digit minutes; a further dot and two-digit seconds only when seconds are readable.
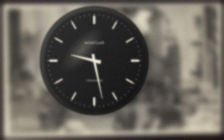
9.28
